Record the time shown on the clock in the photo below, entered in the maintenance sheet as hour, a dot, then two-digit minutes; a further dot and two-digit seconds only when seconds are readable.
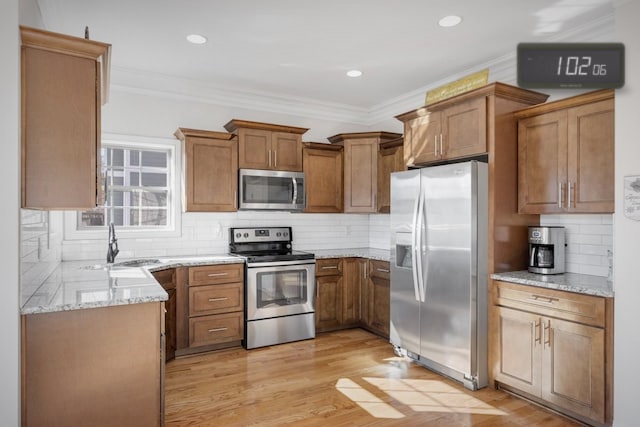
1.02.06
